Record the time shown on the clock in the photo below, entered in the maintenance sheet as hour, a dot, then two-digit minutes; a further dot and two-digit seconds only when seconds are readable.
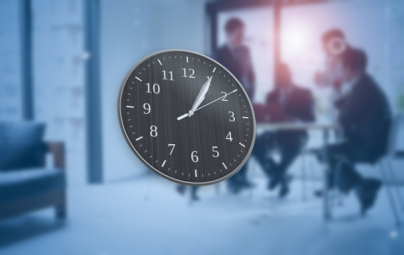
1.05.10
